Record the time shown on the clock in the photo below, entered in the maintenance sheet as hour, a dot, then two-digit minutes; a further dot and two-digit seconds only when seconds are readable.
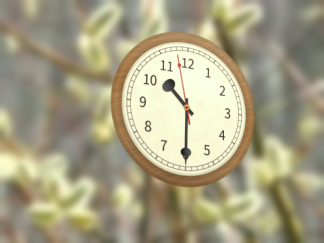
10.29.58
